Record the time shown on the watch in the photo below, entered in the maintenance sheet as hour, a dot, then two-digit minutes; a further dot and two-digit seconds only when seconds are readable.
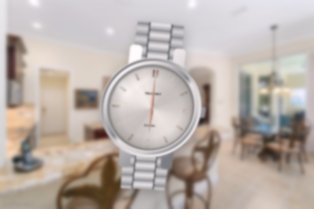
6.00
